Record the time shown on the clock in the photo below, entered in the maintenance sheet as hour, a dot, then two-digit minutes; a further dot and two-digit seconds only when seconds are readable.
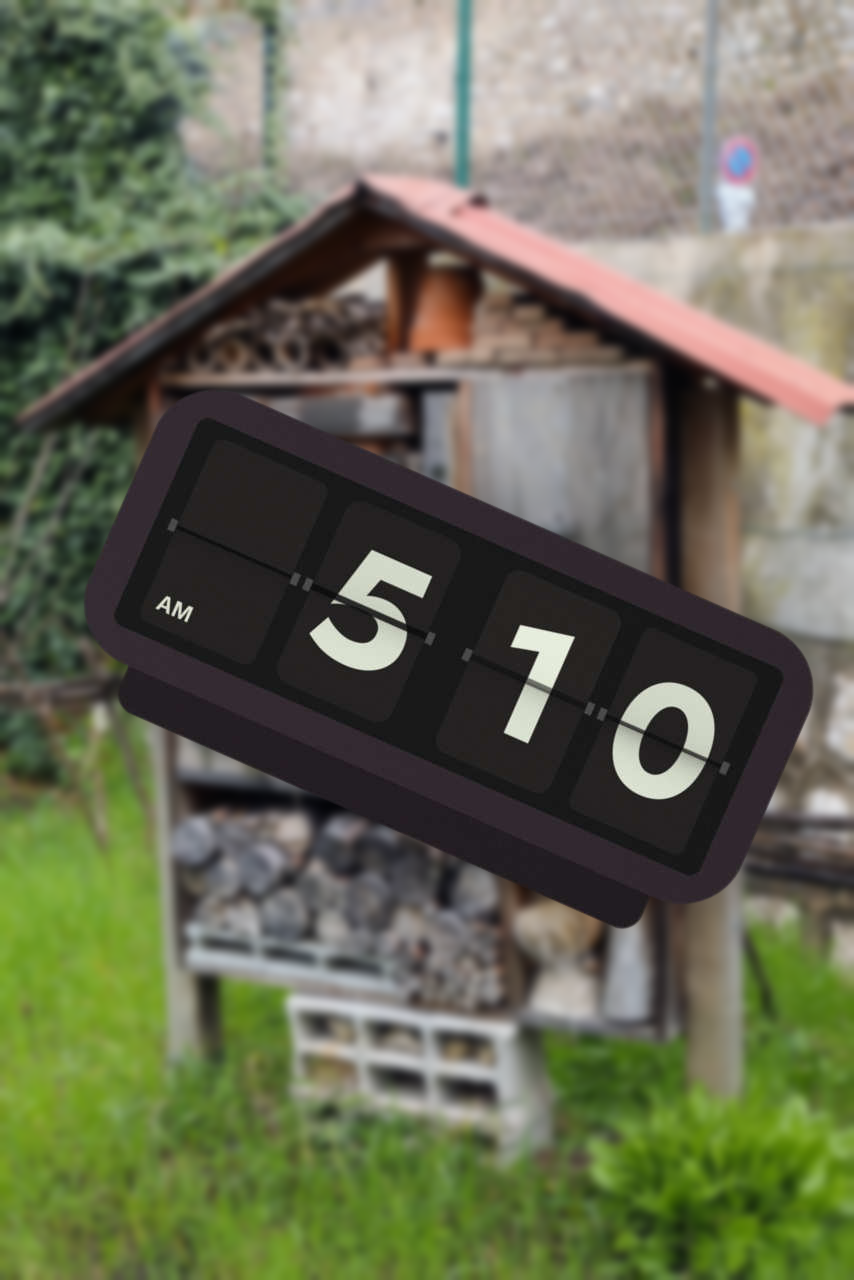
5.10
